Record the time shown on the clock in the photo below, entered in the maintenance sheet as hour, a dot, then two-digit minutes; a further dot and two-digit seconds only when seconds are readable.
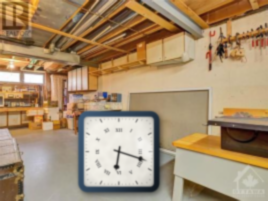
6.18
